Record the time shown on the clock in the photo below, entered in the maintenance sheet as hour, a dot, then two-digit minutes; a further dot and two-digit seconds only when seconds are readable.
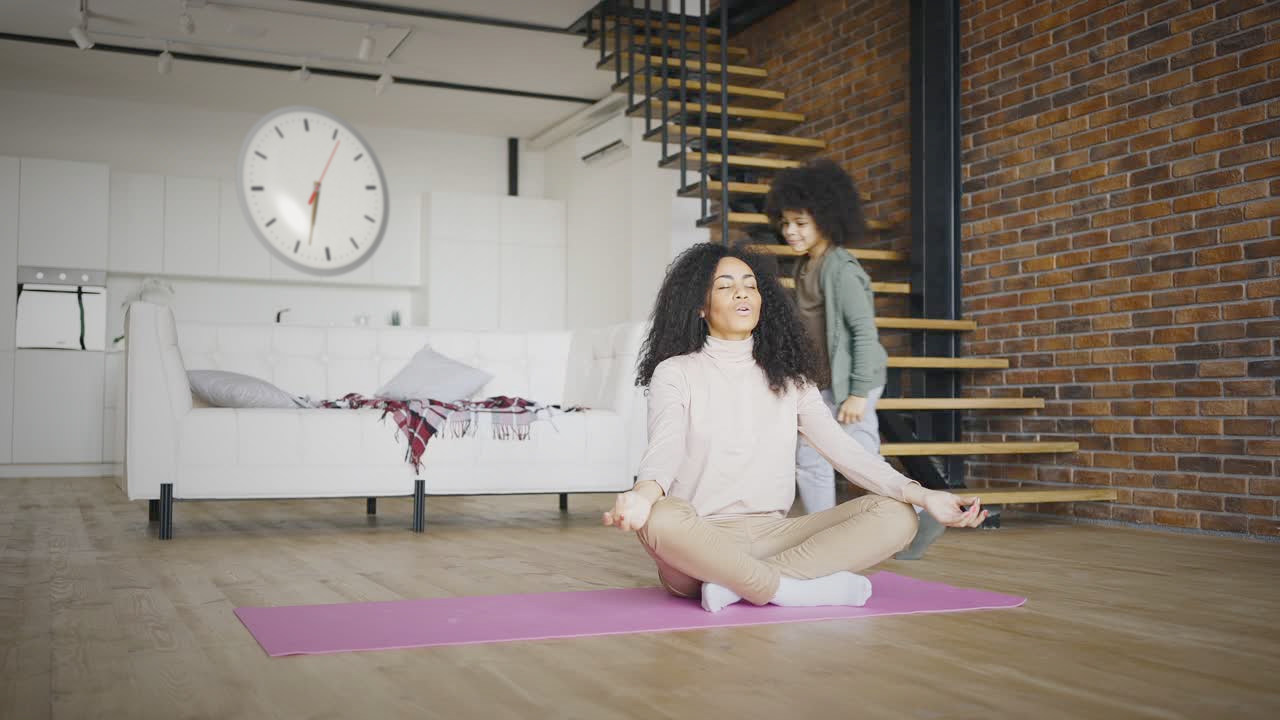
6.33.06
